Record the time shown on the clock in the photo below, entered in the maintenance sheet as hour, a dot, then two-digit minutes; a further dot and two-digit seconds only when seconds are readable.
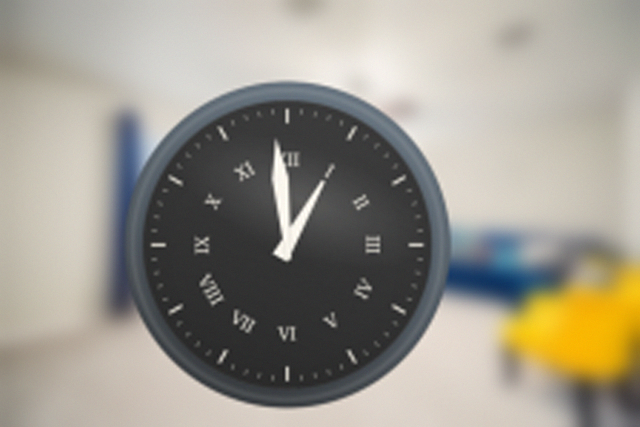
12.59
